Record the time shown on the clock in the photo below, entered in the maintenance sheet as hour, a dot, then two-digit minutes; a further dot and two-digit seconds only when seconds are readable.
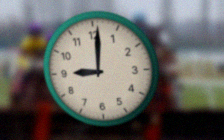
9.01
